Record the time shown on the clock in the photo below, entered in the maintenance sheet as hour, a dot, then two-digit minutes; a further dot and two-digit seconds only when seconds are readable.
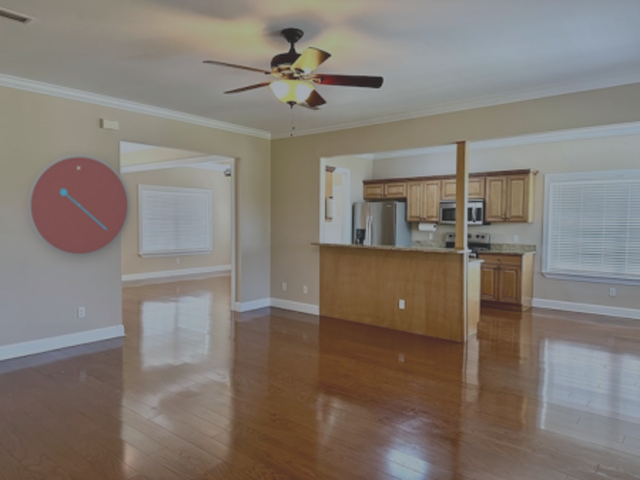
10.22
